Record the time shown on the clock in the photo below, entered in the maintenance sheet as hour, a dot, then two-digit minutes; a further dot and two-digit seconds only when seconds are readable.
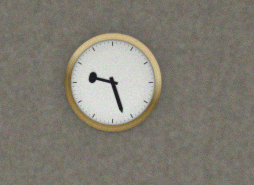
9.27
